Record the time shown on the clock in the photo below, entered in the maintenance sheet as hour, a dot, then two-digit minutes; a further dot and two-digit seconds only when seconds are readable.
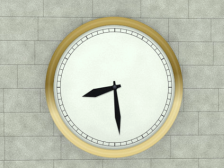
8.29
